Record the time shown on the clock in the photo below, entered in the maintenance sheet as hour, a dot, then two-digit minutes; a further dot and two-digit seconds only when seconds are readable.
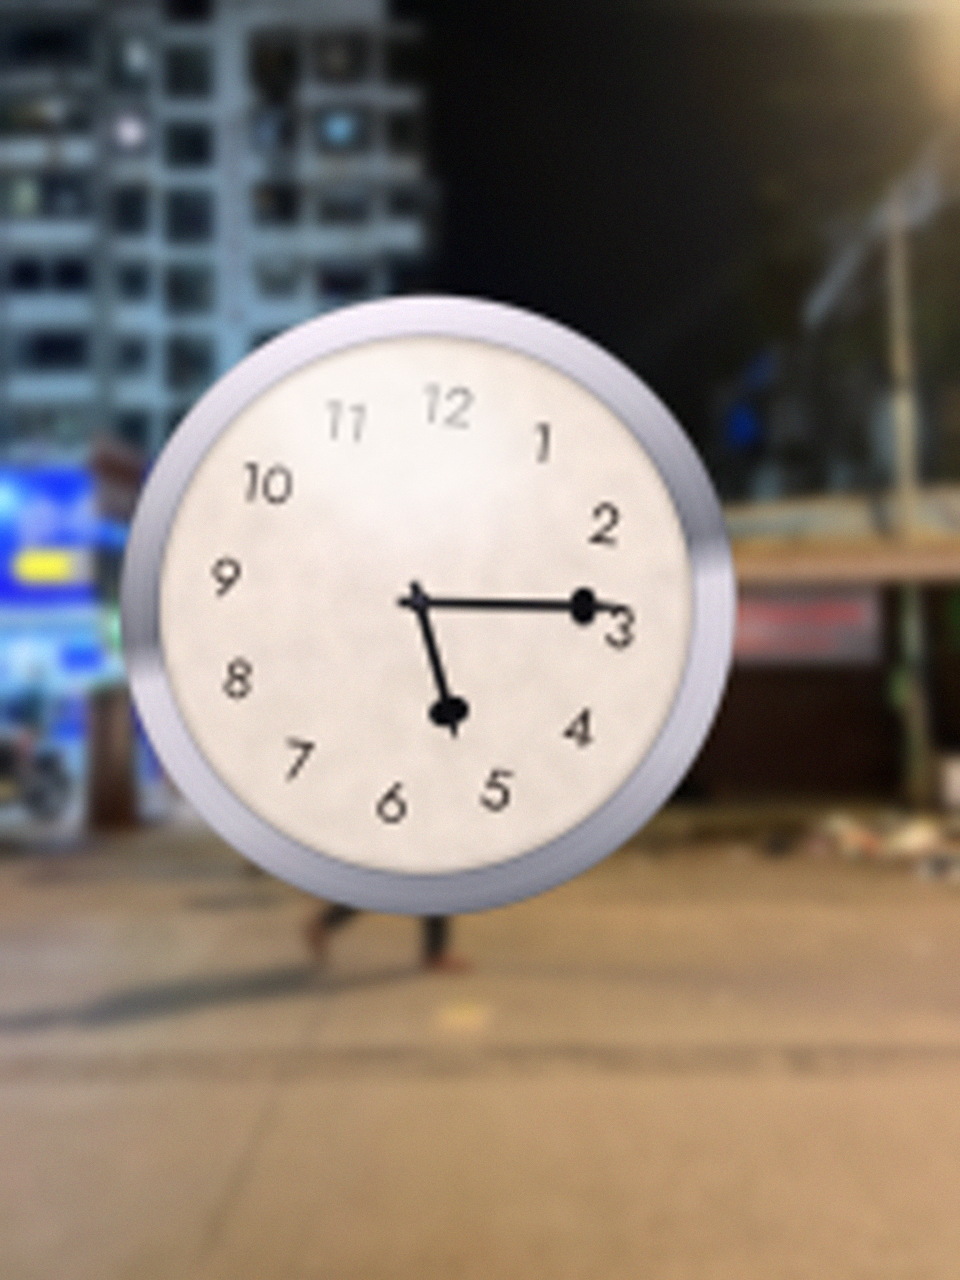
5.14
